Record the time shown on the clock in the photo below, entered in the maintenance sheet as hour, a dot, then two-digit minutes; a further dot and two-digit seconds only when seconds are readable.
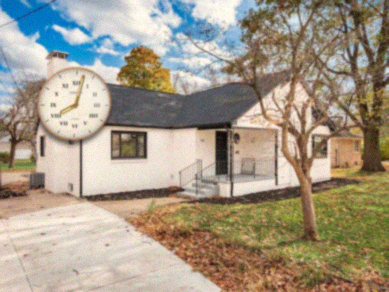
8.02
